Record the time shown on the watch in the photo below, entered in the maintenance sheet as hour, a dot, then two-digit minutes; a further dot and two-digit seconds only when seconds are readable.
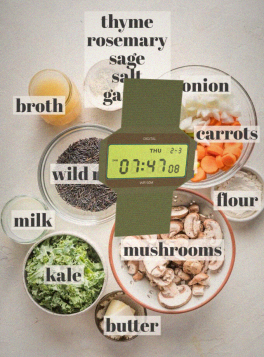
7.47.08
